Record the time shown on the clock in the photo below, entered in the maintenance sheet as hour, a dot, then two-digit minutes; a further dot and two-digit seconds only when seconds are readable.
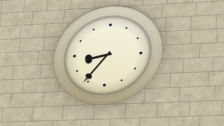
8.36
